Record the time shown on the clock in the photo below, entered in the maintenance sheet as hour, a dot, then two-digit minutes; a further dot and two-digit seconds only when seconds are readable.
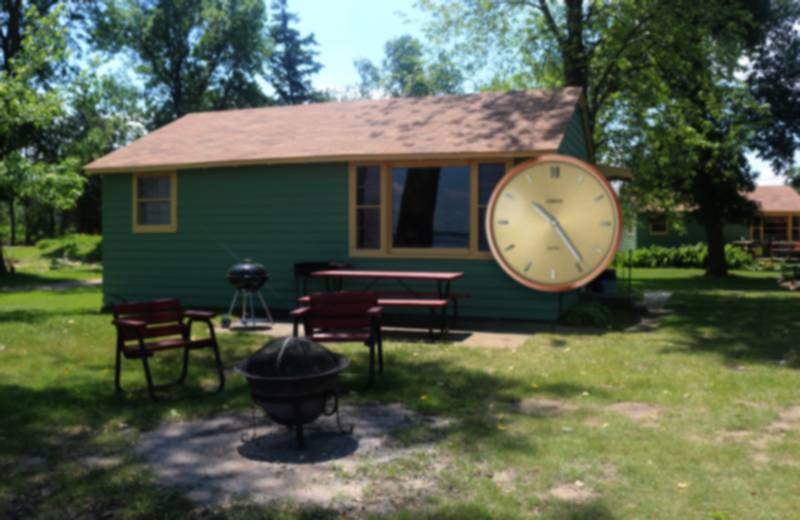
10.24
